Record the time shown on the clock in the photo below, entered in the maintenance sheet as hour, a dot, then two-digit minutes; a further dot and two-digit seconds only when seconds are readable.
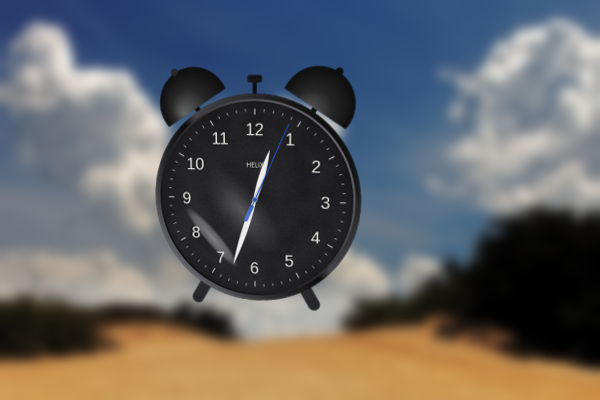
12.33.04
